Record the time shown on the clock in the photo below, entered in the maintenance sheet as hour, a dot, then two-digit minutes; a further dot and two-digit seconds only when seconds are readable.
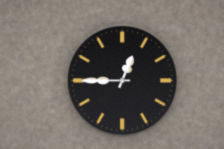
12.45
